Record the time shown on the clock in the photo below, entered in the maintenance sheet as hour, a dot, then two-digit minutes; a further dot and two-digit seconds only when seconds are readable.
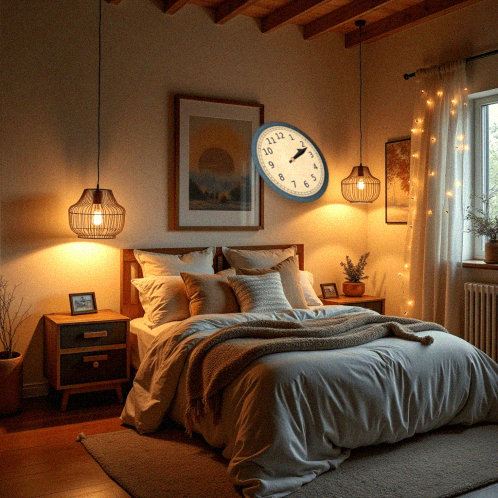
2.12
